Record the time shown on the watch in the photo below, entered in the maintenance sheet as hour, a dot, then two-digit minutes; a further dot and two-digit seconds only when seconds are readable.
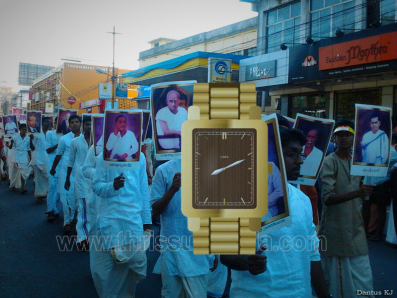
8.11
